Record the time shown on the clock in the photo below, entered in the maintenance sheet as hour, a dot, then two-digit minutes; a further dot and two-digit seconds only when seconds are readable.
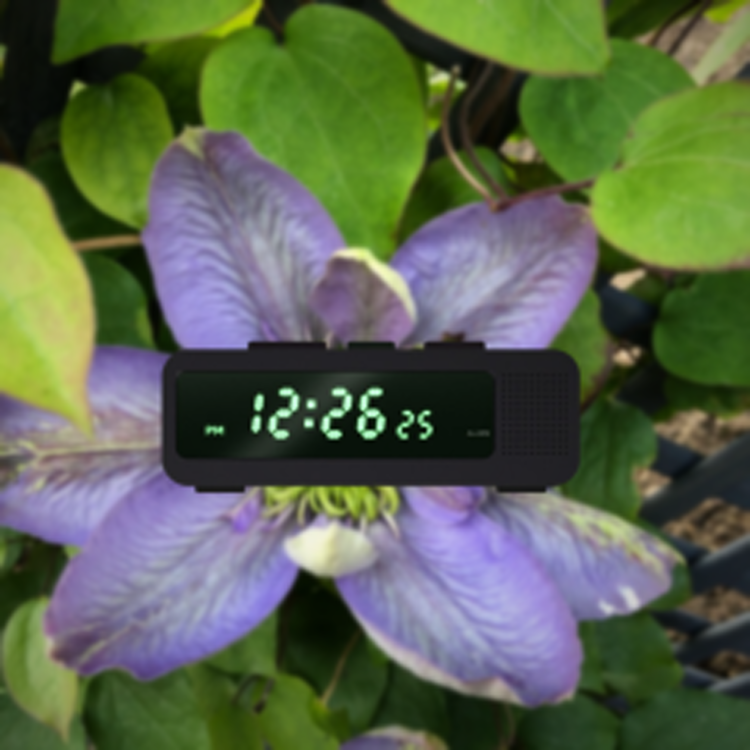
12.26.25
